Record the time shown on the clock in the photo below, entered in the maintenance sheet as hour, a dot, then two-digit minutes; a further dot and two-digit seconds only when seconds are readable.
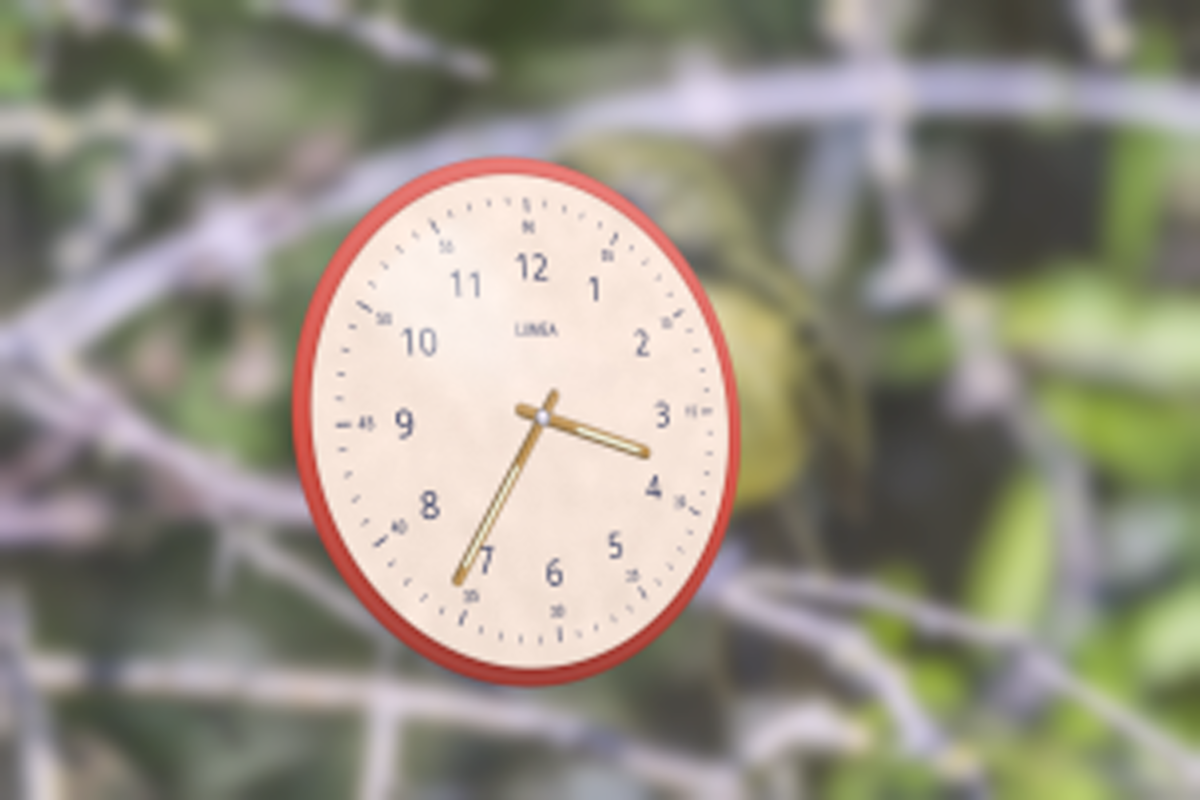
3.36
